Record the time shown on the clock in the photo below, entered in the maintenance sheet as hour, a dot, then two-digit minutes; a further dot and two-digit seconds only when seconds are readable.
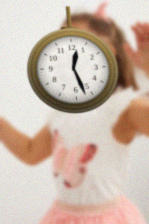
12.27
